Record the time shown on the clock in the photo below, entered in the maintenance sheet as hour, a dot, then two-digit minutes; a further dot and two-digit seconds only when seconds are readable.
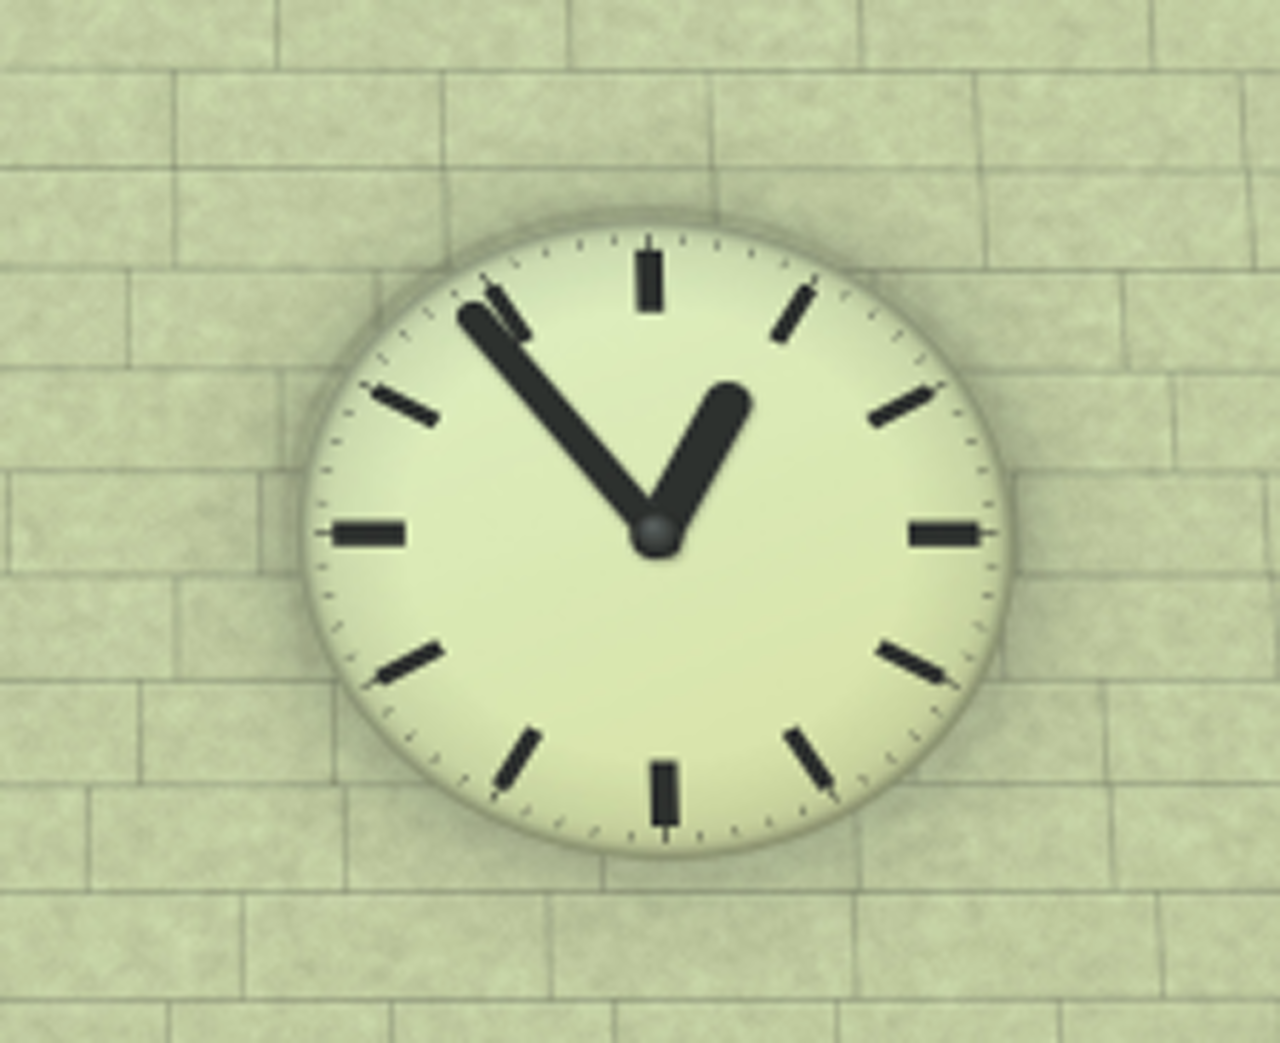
12.54
